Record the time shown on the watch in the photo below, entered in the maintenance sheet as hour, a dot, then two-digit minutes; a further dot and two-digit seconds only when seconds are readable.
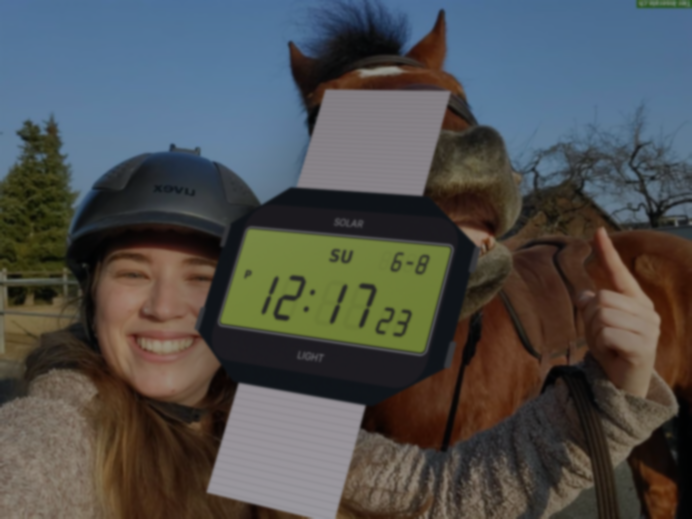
12.17.23
